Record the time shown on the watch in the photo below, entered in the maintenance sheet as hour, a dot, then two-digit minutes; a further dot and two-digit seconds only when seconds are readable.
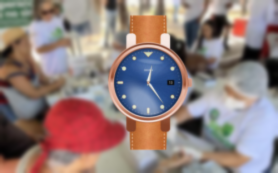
12.24
